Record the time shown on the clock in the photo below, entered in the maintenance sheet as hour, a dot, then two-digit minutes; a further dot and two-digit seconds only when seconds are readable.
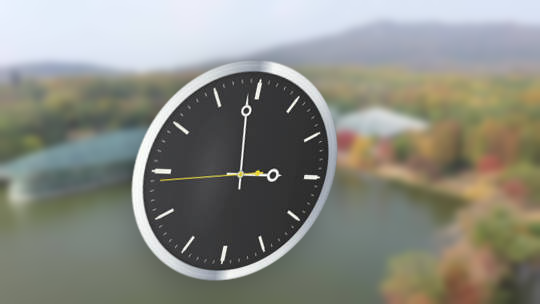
2.58.44
